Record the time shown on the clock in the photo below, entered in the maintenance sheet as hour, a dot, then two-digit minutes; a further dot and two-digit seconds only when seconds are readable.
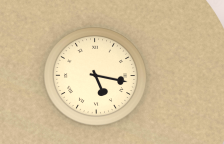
5.17
